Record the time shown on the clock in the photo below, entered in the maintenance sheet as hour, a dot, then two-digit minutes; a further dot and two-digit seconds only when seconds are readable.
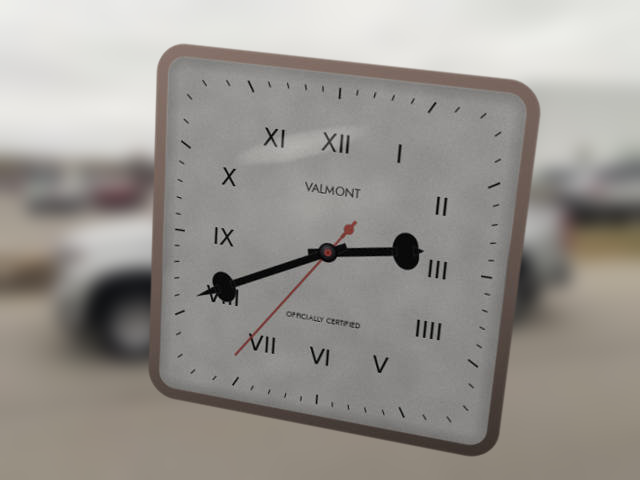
2.40.36
